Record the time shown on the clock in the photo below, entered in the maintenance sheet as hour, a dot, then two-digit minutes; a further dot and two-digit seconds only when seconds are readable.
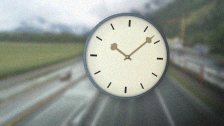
10.08
